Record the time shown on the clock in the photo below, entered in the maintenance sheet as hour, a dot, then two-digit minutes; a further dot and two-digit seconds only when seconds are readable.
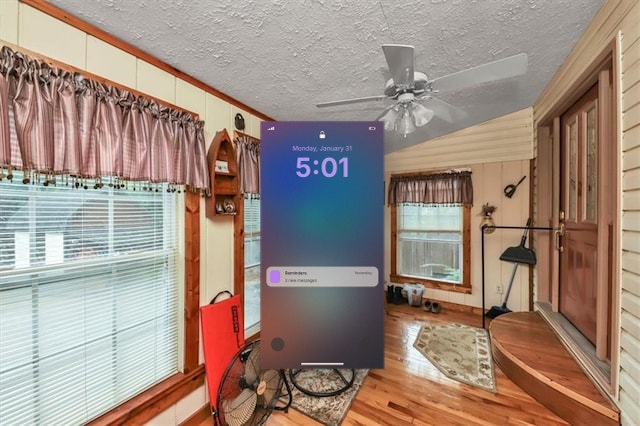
5.01
